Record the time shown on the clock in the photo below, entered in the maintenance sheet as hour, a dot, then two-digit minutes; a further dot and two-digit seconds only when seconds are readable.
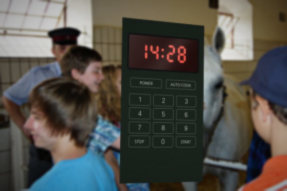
14.28
